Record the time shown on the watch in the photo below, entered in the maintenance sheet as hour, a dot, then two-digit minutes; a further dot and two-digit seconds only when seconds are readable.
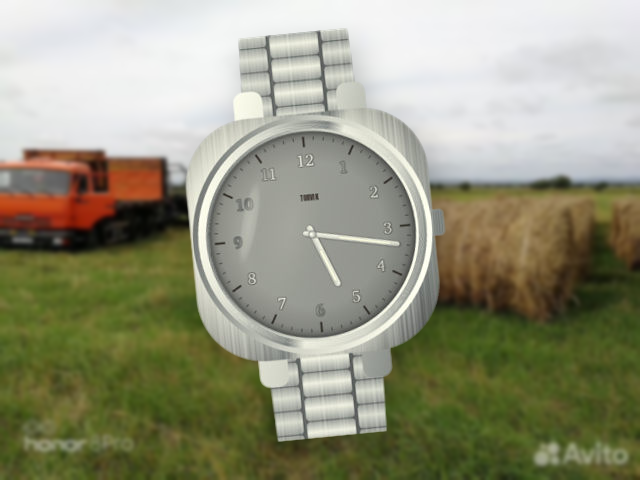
5.17
